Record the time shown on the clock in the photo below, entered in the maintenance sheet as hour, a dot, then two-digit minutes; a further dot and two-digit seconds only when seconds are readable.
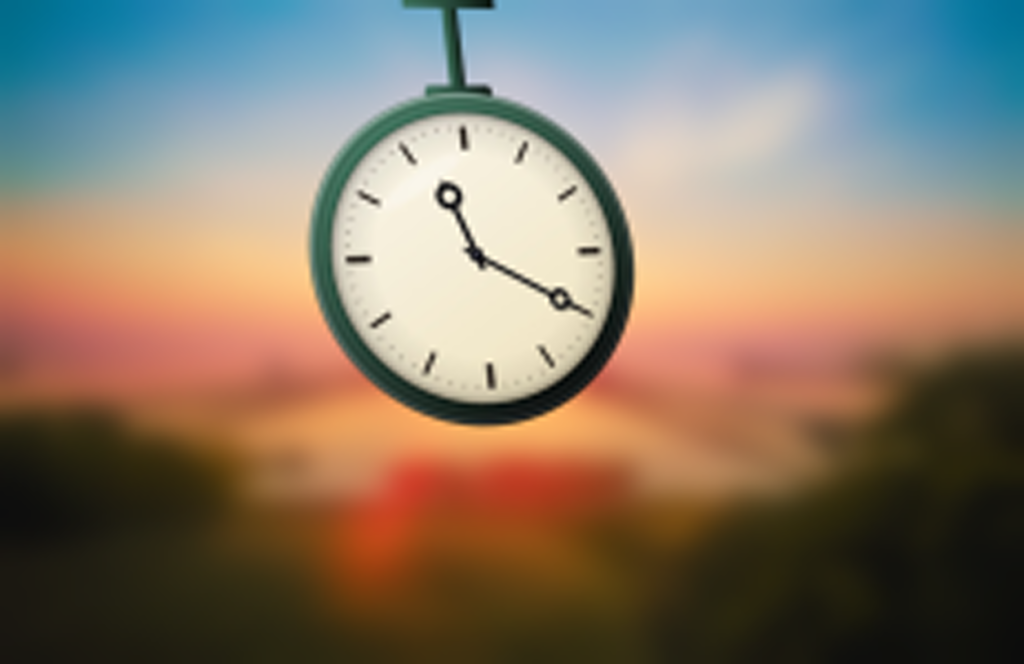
11.20
